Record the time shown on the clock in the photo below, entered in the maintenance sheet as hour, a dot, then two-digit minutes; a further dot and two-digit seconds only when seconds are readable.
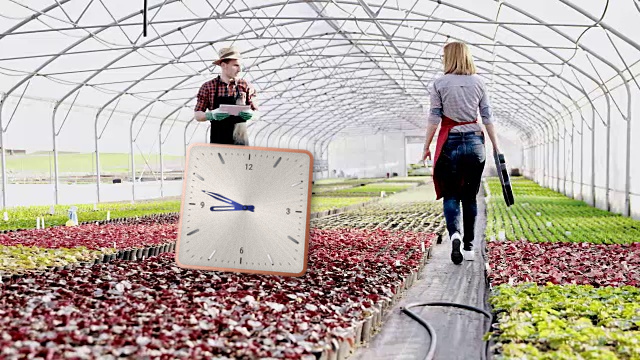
8.48
